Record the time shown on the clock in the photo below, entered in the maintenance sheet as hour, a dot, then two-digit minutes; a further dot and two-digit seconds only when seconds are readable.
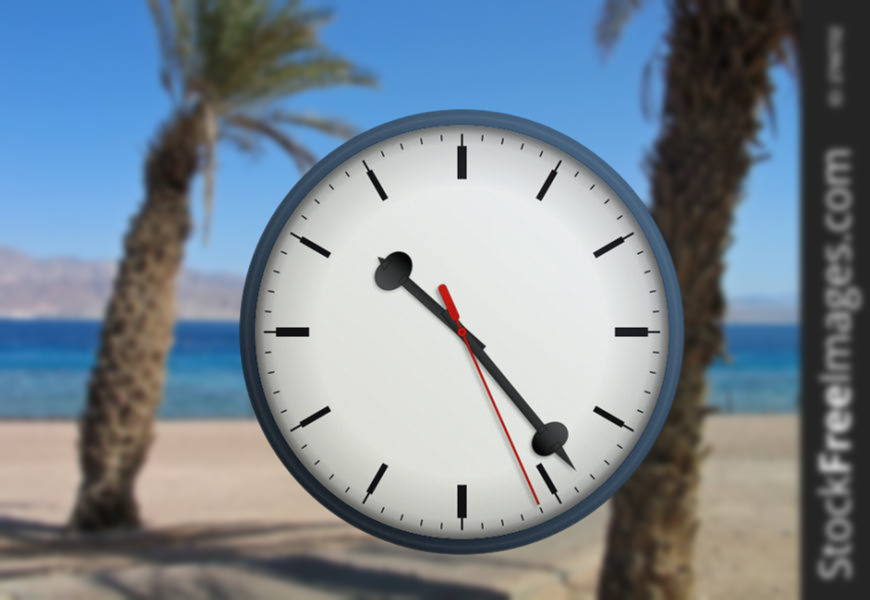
10.23.26
